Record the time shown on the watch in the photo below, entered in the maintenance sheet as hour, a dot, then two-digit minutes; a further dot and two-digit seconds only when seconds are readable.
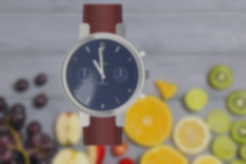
10.59
